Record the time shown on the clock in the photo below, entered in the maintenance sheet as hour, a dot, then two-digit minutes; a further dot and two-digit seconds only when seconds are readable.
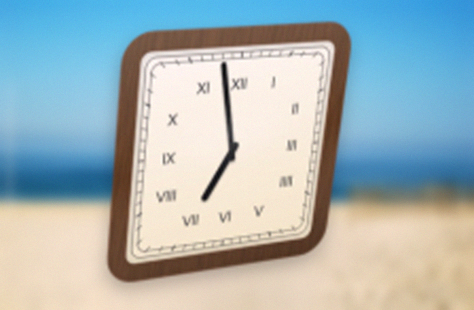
6.58
